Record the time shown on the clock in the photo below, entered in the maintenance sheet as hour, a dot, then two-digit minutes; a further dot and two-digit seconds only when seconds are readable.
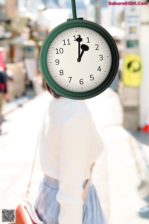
1.01
